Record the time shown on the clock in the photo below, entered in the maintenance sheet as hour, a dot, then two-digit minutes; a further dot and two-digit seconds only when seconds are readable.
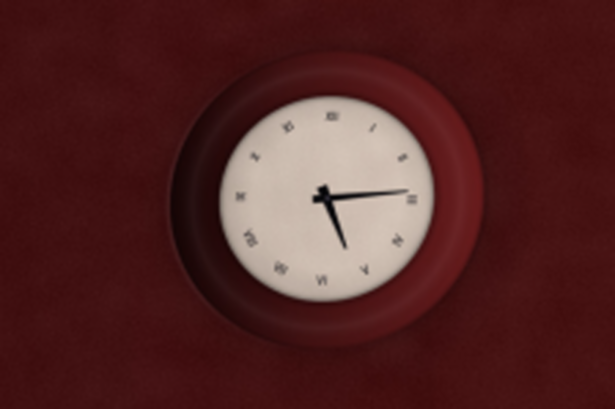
5.14
